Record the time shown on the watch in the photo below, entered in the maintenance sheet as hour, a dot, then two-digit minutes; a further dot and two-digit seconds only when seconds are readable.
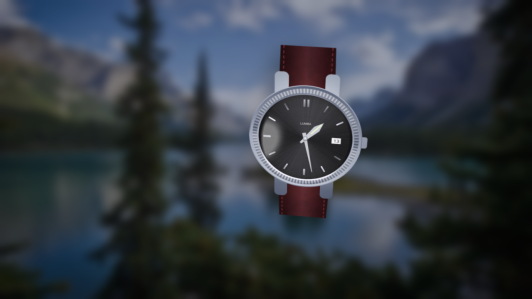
1.28
